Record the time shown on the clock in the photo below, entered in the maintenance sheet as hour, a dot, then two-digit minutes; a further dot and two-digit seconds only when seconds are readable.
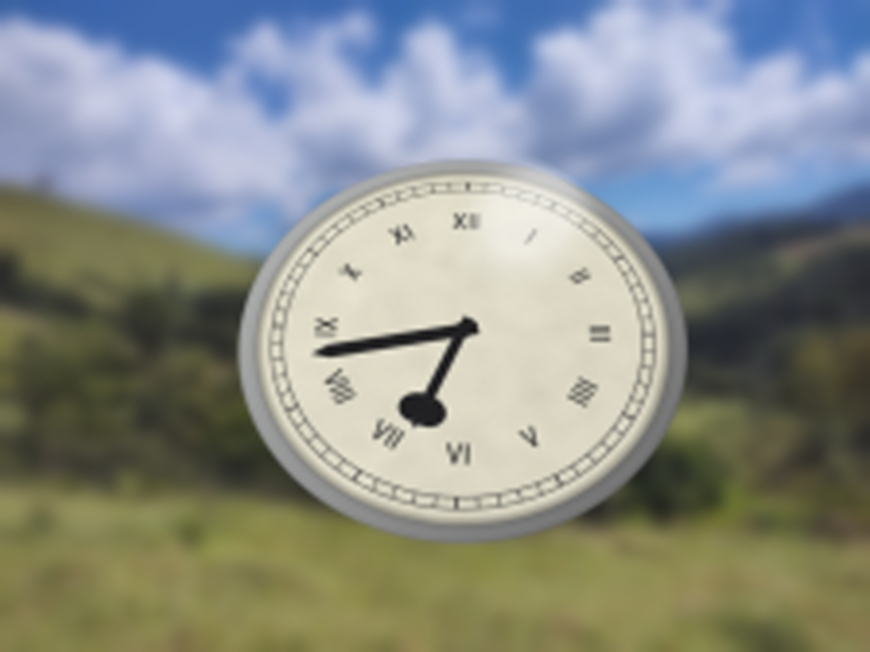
6.43
